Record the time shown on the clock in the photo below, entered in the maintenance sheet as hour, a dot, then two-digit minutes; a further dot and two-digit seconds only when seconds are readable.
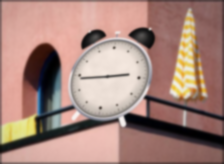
2.44
